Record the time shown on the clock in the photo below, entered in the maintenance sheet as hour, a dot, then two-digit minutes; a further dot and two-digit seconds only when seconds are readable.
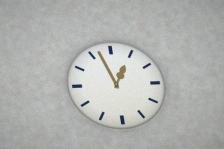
12.57
